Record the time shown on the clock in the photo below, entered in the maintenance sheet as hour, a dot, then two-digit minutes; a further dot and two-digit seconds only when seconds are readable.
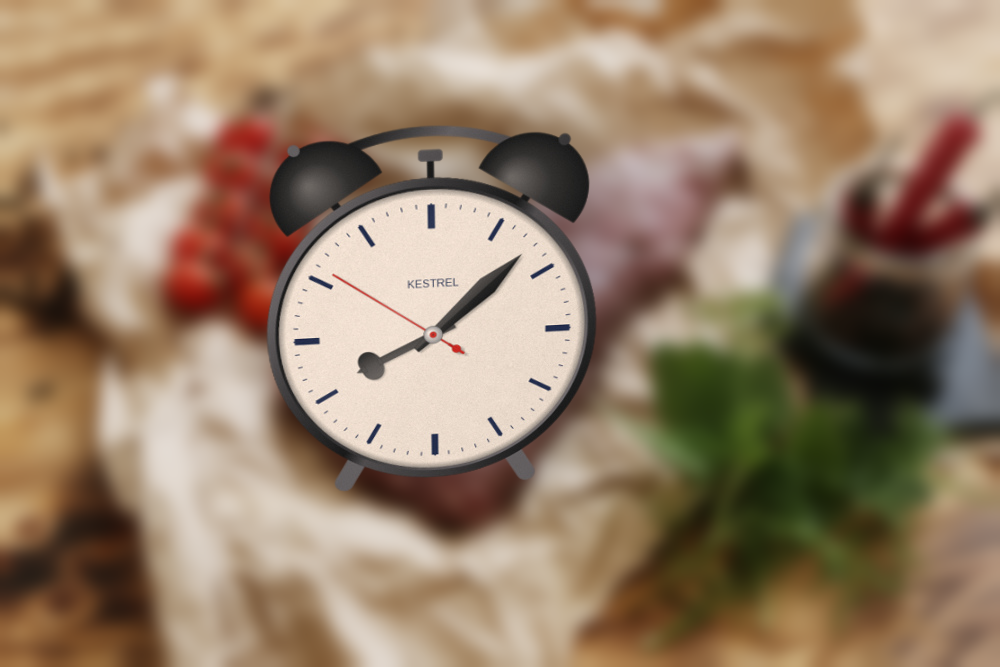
8.07.51
